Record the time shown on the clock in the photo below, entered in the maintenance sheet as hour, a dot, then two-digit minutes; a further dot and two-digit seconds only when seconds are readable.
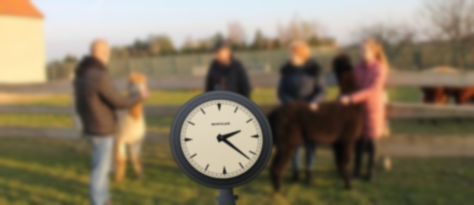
2.22
